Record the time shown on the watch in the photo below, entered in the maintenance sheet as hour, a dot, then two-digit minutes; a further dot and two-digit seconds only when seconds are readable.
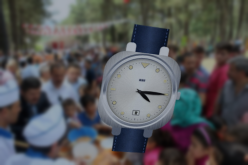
4.15
